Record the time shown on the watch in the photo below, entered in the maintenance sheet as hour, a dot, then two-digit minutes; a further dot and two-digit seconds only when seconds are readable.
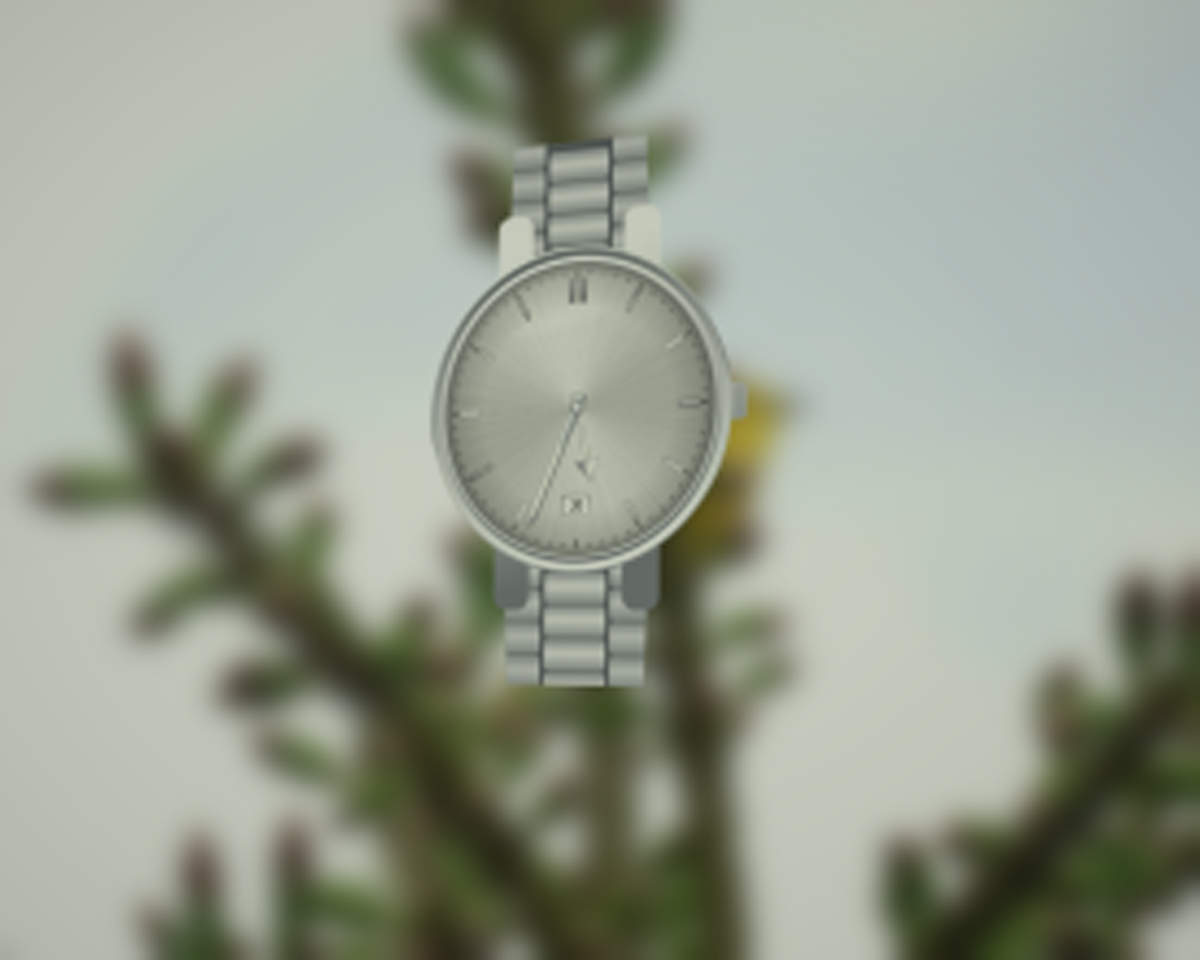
5.34
